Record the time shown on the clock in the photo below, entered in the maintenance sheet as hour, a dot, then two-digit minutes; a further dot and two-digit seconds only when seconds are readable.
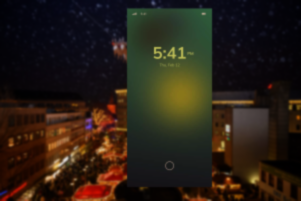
5.41
